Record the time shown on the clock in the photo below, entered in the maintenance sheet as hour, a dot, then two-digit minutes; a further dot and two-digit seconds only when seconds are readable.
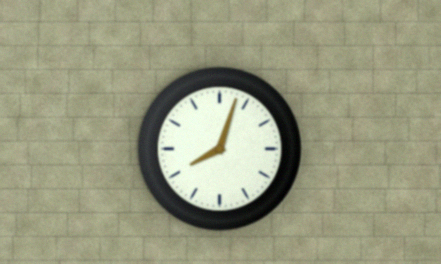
8.03
